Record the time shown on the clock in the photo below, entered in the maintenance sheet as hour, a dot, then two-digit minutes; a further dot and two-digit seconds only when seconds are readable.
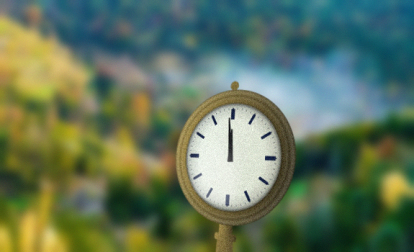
11.59
